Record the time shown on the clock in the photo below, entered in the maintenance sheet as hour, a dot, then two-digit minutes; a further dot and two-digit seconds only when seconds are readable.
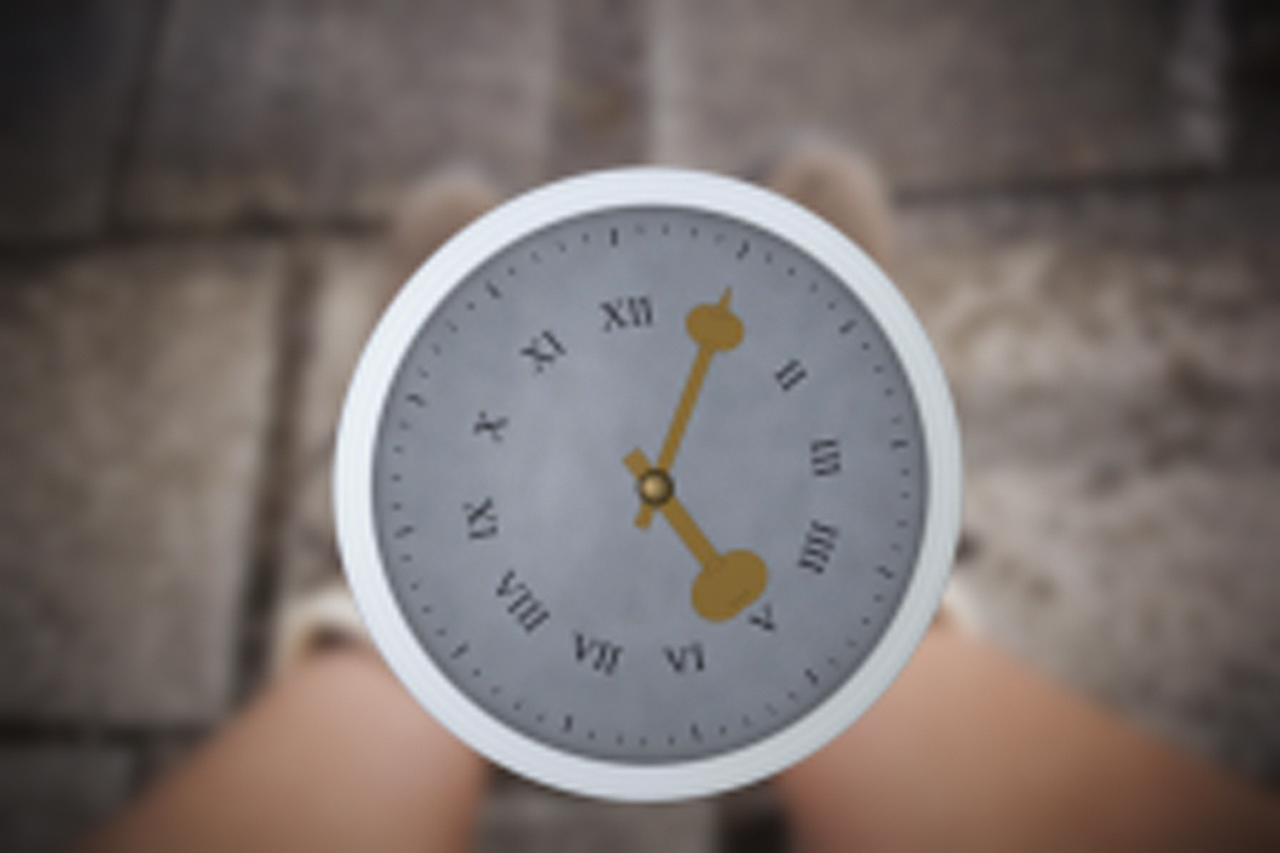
5.05
